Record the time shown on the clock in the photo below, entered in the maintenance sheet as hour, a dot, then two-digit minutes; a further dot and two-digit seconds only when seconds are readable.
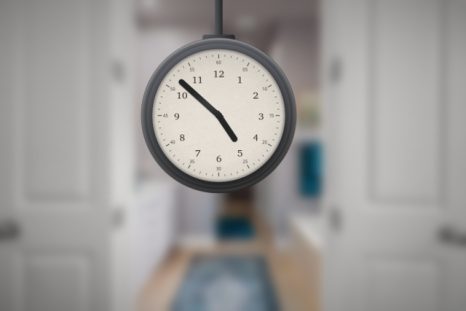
4.52
